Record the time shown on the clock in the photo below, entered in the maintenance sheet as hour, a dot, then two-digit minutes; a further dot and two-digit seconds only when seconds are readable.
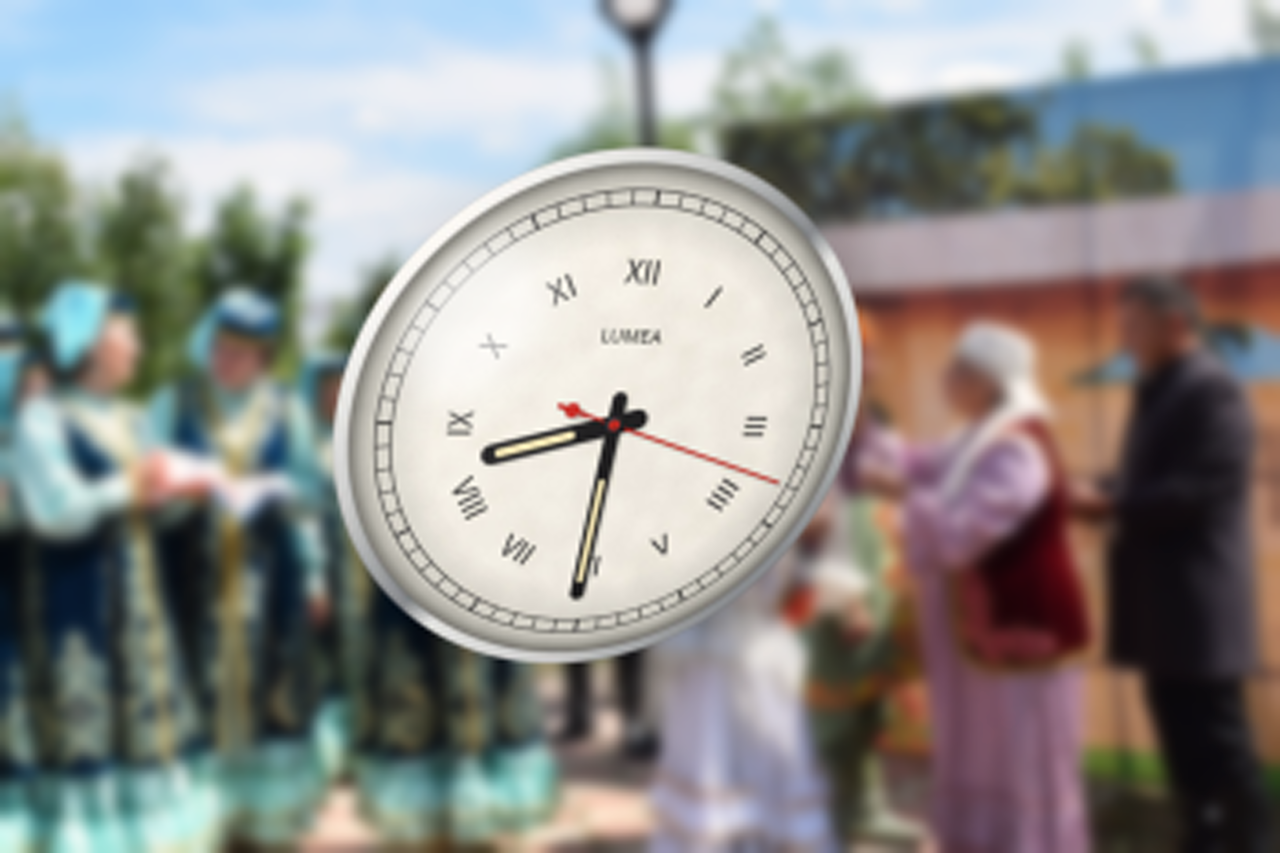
8.30.18
